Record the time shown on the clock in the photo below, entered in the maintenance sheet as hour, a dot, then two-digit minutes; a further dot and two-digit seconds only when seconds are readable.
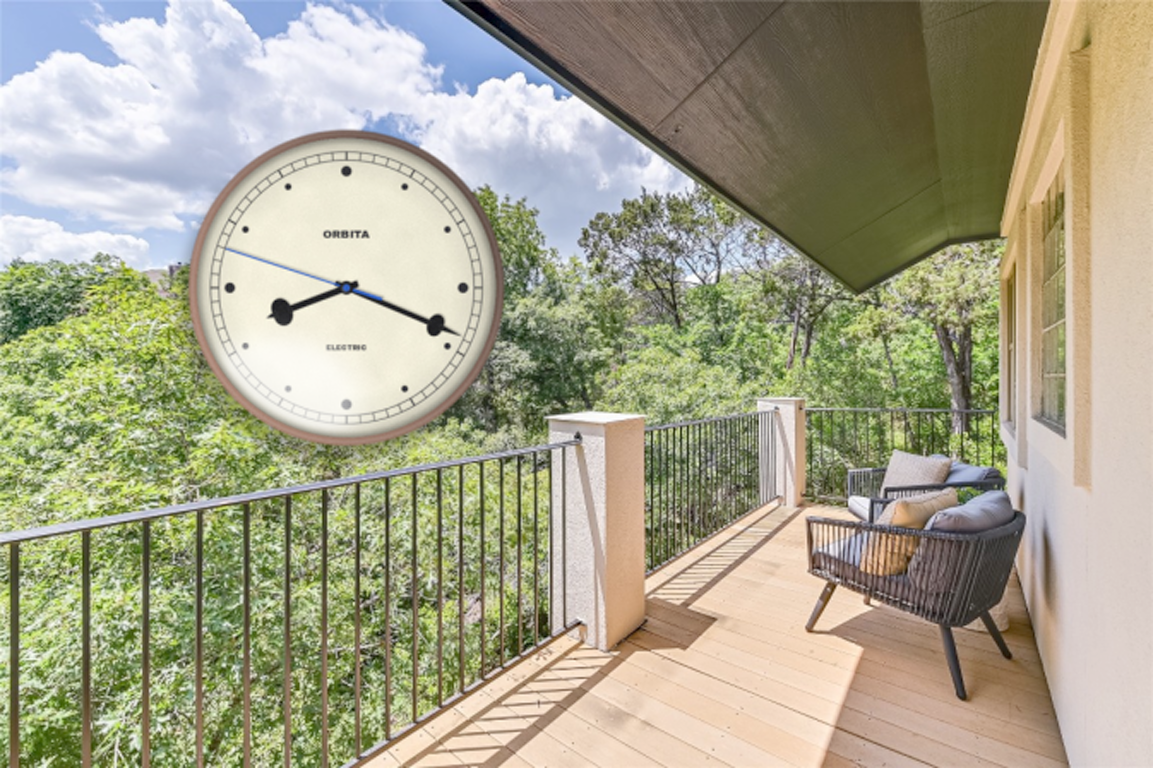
8.18.48
